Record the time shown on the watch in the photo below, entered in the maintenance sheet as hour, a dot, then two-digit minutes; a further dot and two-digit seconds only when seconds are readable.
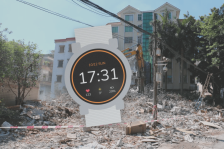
17.31
